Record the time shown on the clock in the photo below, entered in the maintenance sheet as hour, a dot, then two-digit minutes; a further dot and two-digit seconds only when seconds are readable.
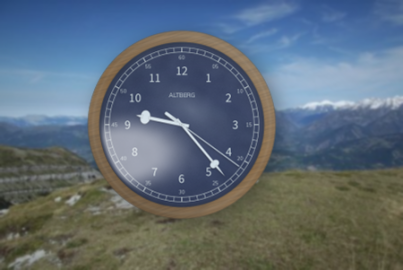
9.23.21
